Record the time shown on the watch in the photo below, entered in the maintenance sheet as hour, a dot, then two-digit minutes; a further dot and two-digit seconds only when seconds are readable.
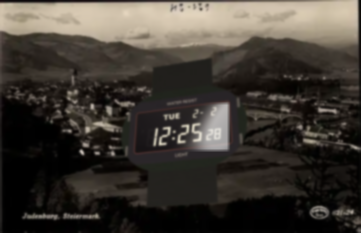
12.25
